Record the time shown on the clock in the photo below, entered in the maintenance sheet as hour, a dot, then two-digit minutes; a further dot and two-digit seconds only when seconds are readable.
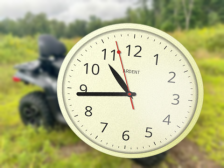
10.43.57
